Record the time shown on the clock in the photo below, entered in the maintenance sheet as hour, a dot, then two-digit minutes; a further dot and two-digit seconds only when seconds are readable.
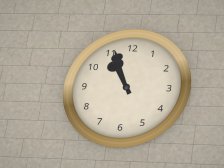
10.56
